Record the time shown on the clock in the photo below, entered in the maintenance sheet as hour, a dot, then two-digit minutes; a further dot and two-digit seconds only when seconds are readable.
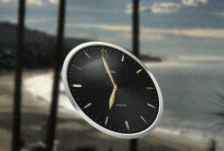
6.59
